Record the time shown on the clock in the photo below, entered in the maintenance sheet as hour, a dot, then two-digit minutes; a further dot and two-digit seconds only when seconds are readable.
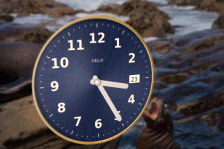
3.25
